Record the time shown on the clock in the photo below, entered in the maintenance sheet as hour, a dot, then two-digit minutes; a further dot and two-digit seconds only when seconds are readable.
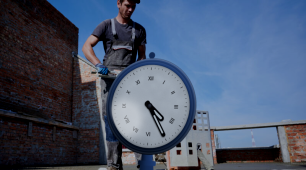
4.25
